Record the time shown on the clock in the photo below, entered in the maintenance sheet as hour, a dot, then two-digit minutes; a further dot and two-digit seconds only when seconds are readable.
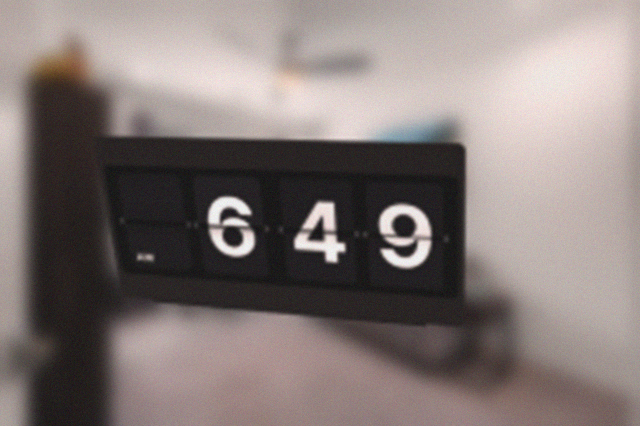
6.49
